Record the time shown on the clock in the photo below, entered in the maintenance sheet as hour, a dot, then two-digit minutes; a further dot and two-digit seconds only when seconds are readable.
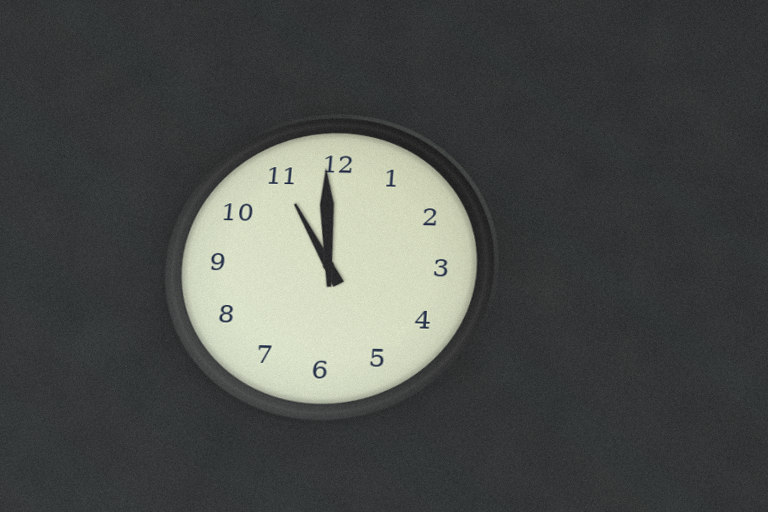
10.59
